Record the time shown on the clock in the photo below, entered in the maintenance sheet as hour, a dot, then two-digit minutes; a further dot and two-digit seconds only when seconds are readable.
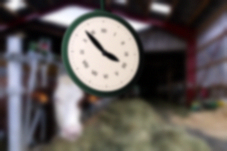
3.53
